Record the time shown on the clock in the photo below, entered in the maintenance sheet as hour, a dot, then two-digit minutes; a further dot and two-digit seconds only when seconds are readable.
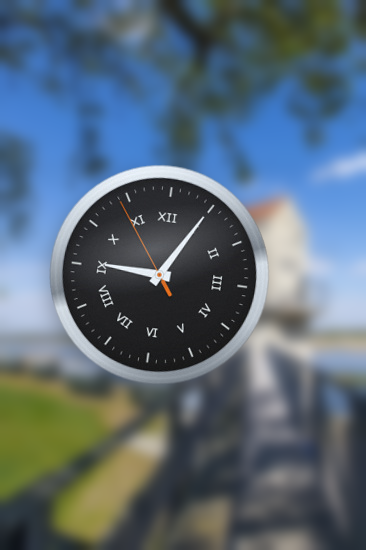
9.04.54
